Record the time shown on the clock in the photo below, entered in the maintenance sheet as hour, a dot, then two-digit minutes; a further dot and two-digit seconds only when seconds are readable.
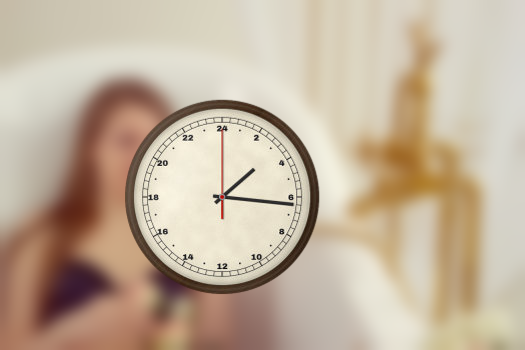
3.16.00
